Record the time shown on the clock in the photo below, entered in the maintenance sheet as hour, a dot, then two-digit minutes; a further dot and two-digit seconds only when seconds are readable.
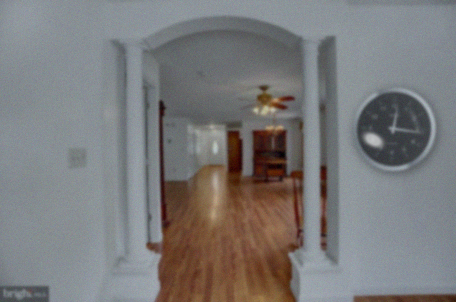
12.16
